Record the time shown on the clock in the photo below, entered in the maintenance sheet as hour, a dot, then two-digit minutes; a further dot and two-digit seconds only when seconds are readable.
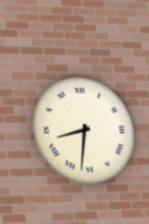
8.32
